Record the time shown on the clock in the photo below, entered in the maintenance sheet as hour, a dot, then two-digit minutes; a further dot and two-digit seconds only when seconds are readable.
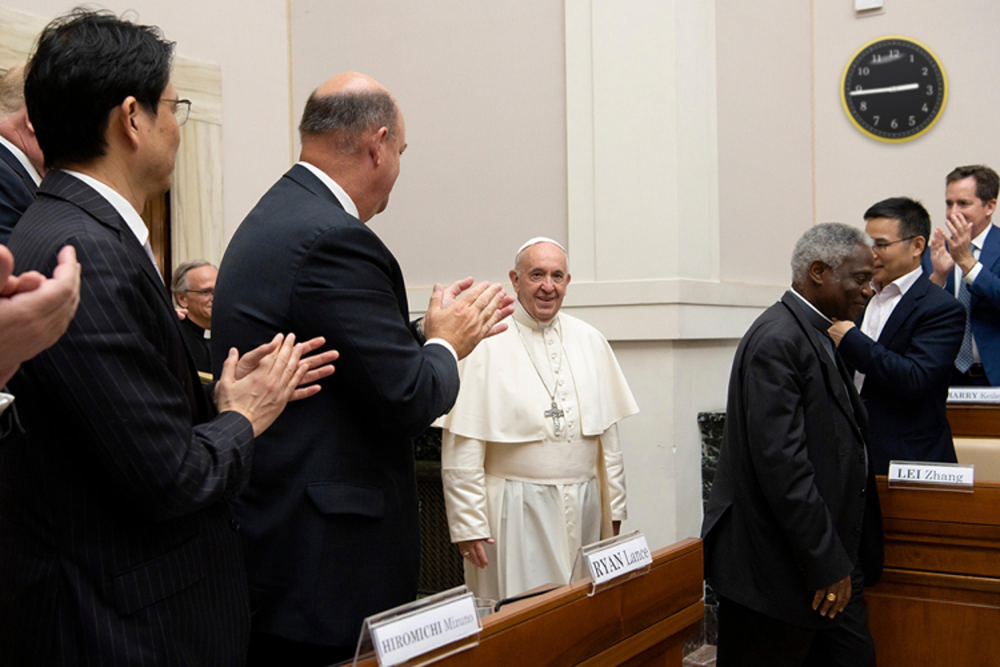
2.44
